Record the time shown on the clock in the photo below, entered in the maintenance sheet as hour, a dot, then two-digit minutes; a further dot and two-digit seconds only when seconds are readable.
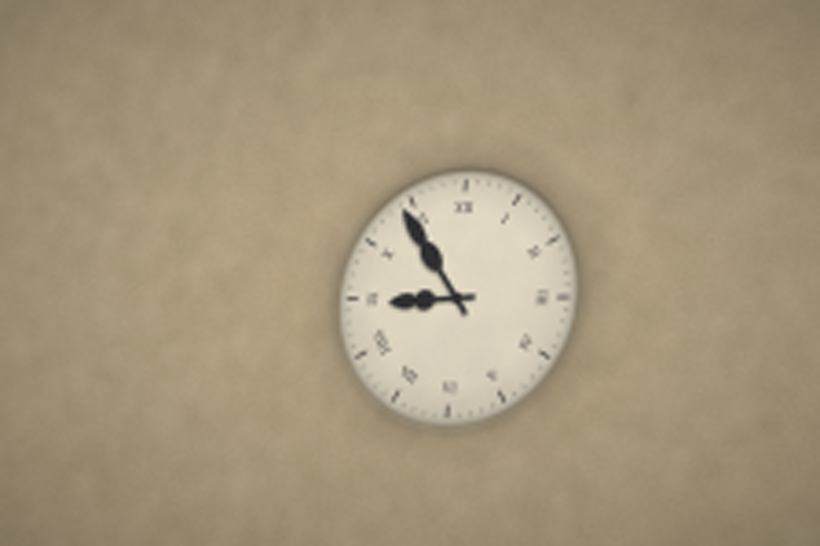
8.54
